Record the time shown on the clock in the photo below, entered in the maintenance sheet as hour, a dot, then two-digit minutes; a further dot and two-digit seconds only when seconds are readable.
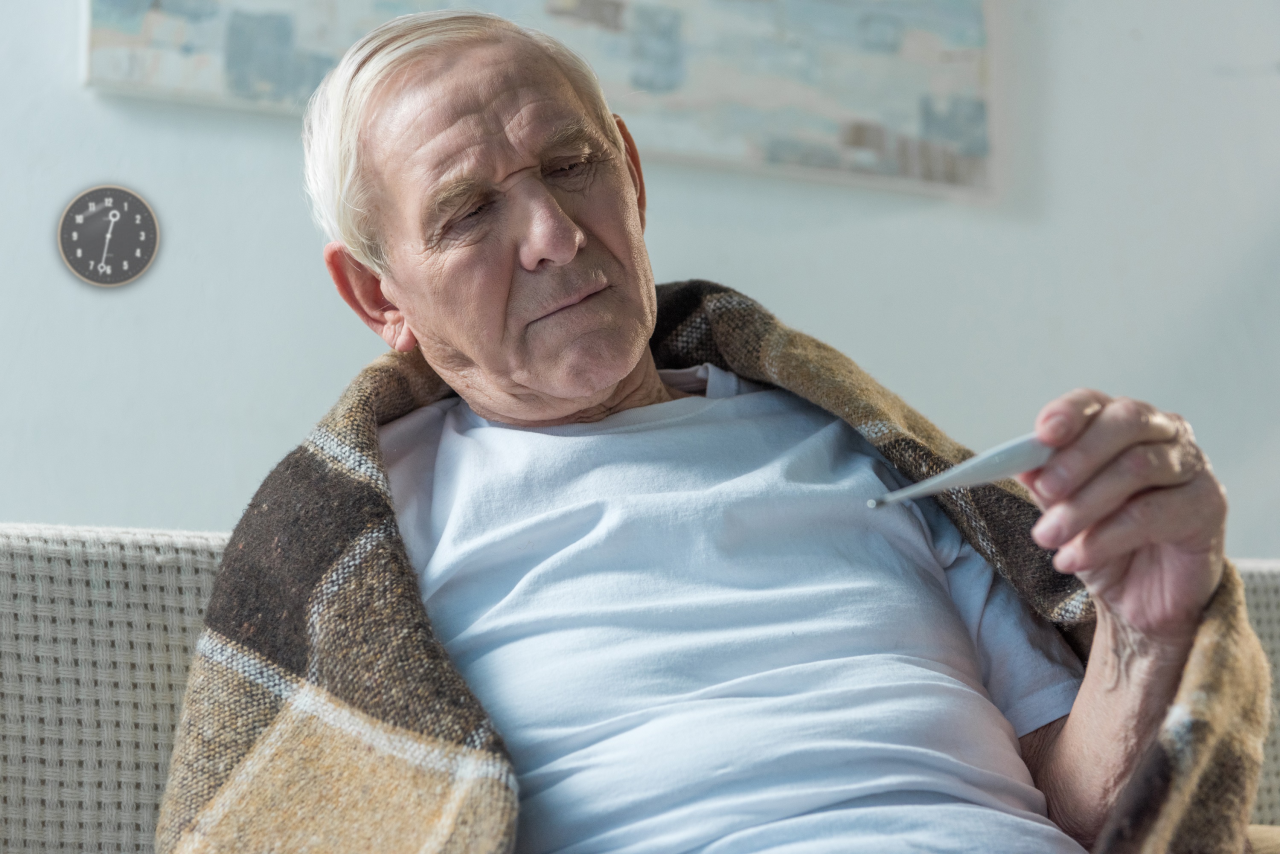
12.32
